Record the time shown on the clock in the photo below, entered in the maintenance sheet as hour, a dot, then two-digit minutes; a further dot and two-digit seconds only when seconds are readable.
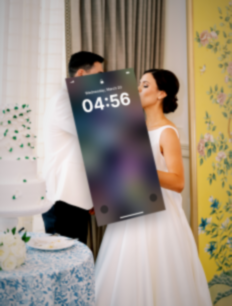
4.56
